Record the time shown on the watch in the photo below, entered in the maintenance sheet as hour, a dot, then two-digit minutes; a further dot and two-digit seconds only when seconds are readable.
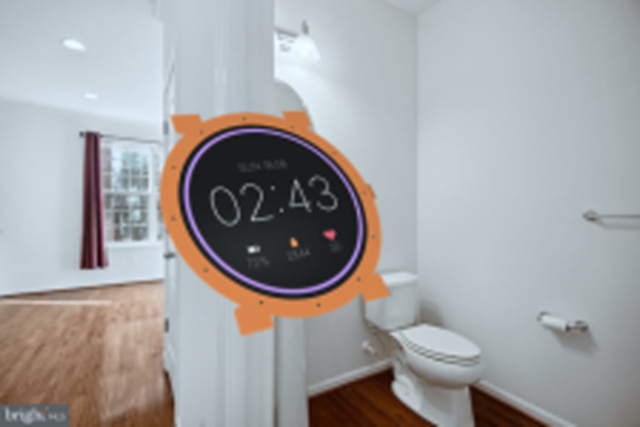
2.43
